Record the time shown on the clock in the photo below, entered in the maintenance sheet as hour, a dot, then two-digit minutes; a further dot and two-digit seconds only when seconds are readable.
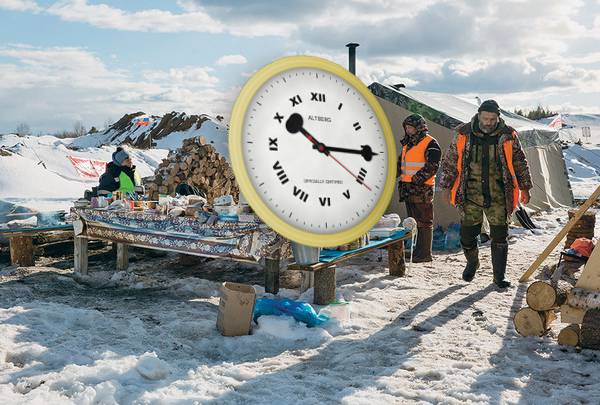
10.15.21
